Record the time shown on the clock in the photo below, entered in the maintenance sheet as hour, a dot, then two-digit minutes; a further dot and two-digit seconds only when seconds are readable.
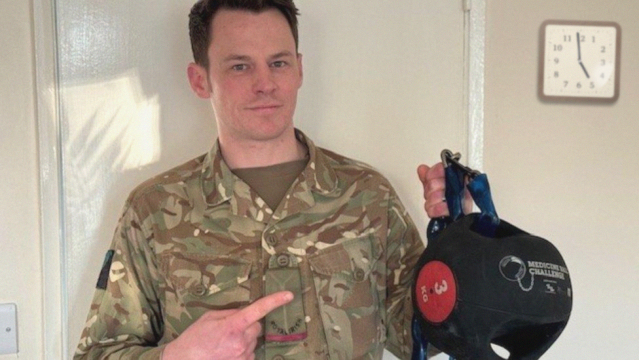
4.59
